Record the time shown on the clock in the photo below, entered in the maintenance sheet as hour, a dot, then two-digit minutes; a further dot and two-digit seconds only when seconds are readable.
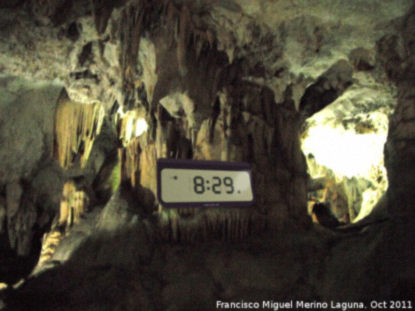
8.29
